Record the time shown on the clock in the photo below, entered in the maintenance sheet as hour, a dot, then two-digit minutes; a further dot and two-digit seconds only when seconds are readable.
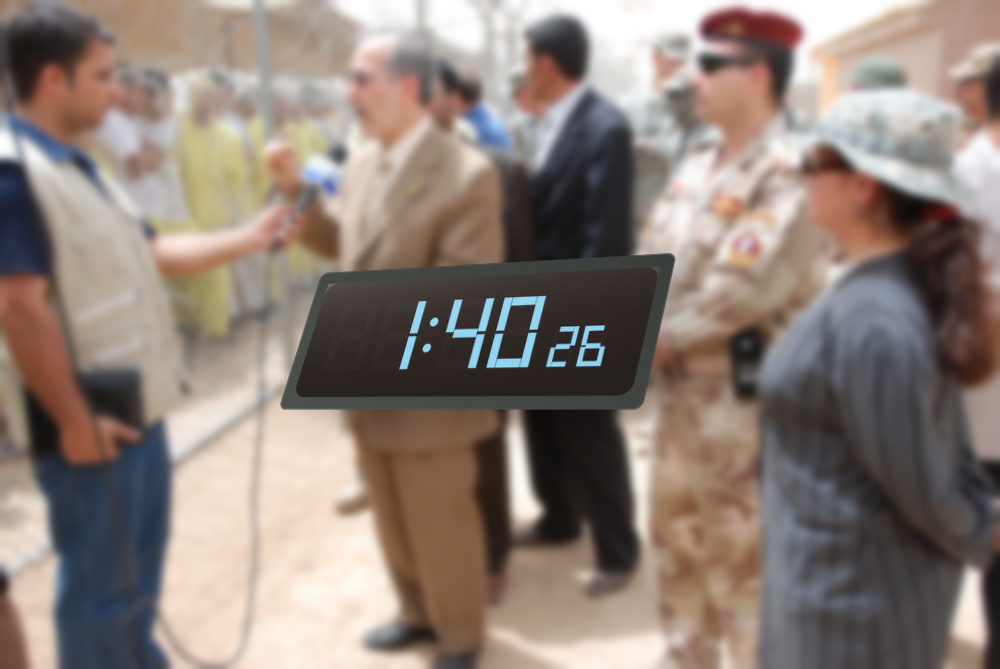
1.40.26
